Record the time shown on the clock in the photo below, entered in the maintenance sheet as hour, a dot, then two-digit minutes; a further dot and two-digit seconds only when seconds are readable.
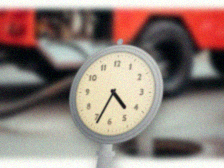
4.34
